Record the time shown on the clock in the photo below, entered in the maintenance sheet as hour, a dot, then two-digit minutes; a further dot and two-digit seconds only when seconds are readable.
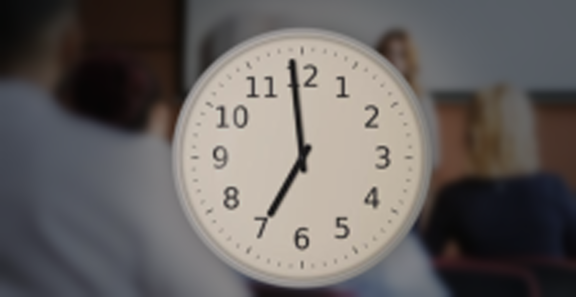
6.59
